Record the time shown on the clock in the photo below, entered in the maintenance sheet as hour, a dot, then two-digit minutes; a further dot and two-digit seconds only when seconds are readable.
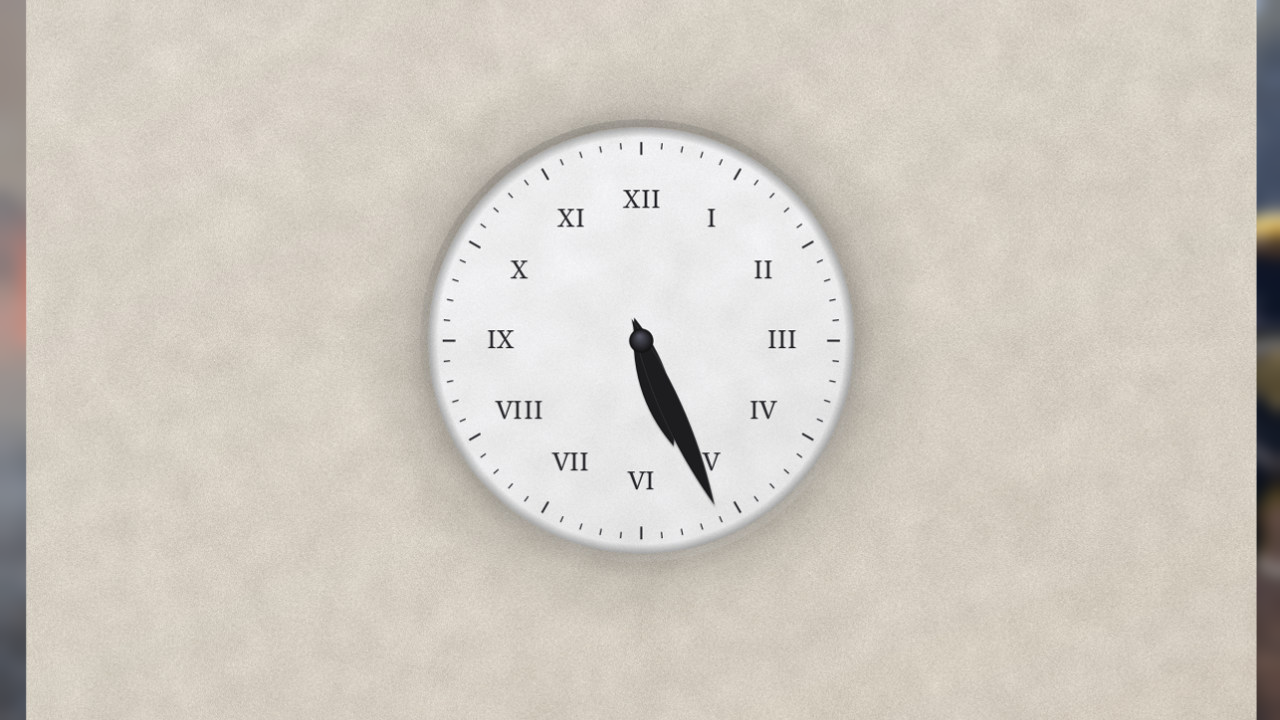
5.26
